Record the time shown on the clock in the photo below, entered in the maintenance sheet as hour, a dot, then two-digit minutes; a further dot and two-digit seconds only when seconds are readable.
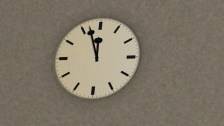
11.57
